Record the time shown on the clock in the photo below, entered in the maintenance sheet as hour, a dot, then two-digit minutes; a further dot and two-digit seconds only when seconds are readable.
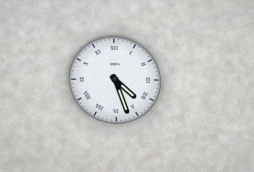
4.27
